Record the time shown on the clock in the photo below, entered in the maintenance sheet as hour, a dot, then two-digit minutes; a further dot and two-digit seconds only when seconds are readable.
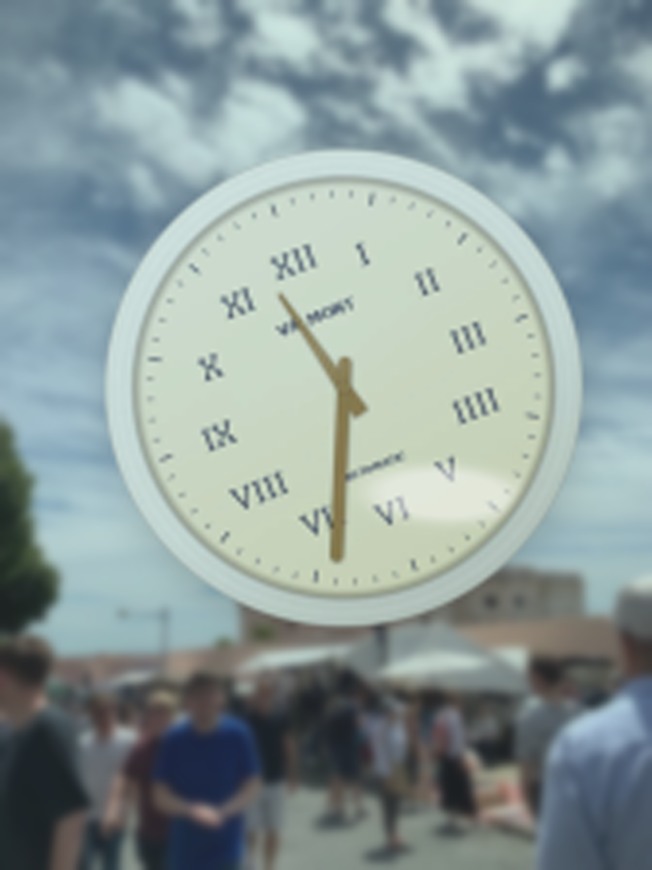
11.34
